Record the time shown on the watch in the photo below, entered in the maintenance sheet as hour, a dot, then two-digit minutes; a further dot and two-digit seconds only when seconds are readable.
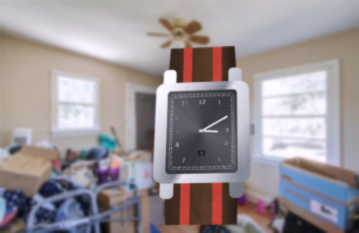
3.10
